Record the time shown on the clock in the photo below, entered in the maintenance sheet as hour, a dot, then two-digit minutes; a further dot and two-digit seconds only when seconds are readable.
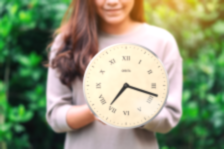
7.18
